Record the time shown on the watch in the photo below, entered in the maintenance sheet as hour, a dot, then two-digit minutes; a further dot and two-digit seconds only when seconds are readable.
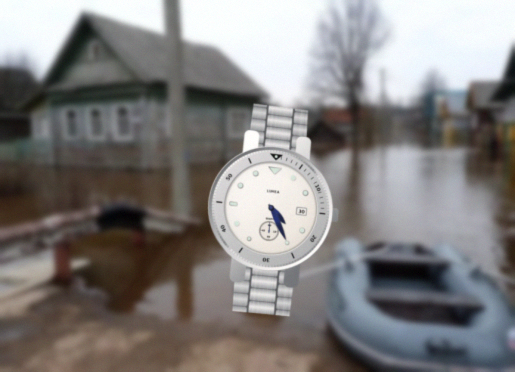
4.25
